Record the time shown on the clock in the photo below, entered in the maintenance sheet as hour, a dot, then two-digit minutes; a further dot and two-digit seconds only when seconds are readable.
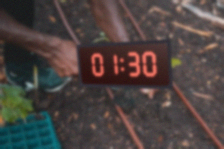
1.30
